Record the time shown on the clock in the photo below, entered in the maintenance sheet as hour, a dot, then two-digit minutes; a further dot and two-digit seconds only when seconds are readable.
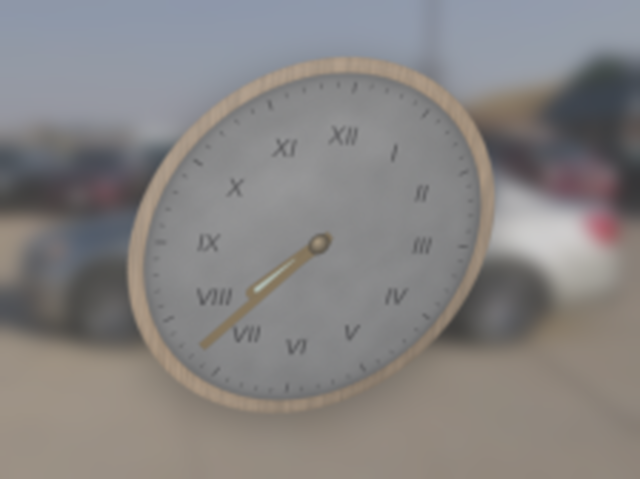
7.37
